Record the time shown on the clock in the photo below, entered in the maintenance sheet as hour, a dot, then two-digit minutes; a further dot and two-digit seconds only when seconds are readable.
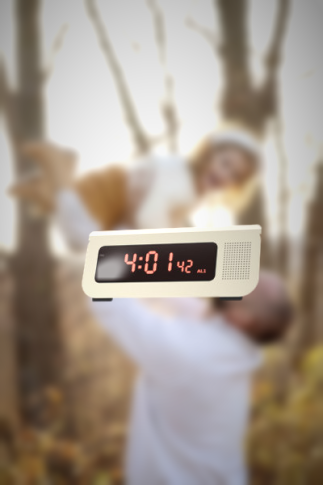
4.01.42
